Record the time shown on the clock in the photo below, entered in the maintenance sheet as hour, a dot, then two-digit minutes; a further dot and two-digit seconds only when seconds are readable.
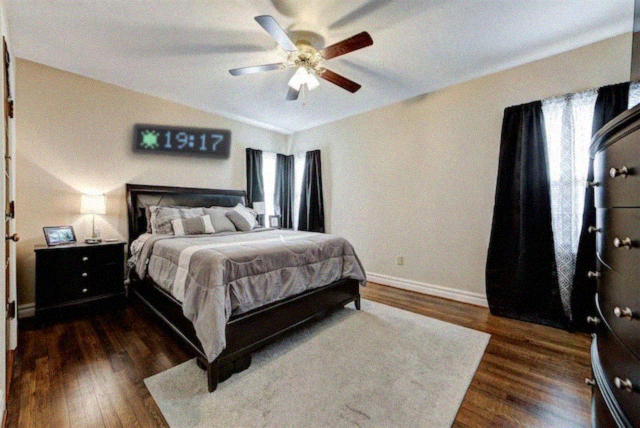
19.17
